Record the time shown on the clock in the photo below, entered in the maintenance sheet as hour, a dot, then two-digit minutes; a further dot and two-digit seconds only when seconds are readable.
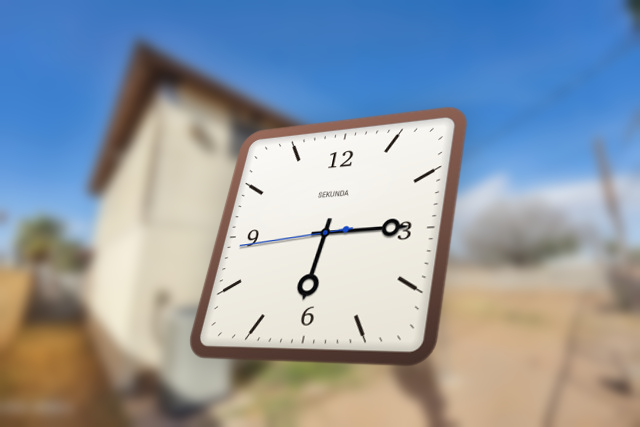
6.14.44
